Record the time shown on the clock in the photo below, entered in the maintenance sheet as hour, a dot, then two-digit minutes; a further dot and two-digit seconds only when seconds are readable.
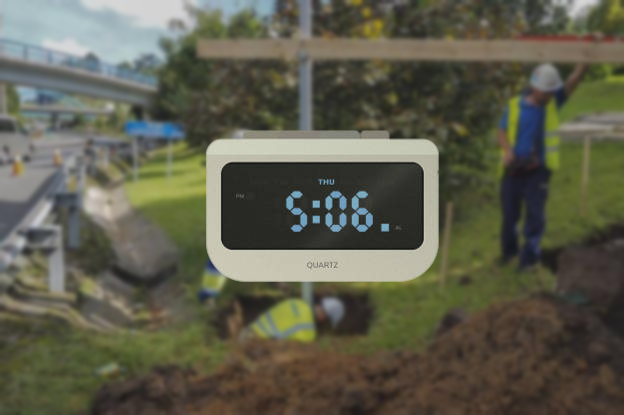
5.06
